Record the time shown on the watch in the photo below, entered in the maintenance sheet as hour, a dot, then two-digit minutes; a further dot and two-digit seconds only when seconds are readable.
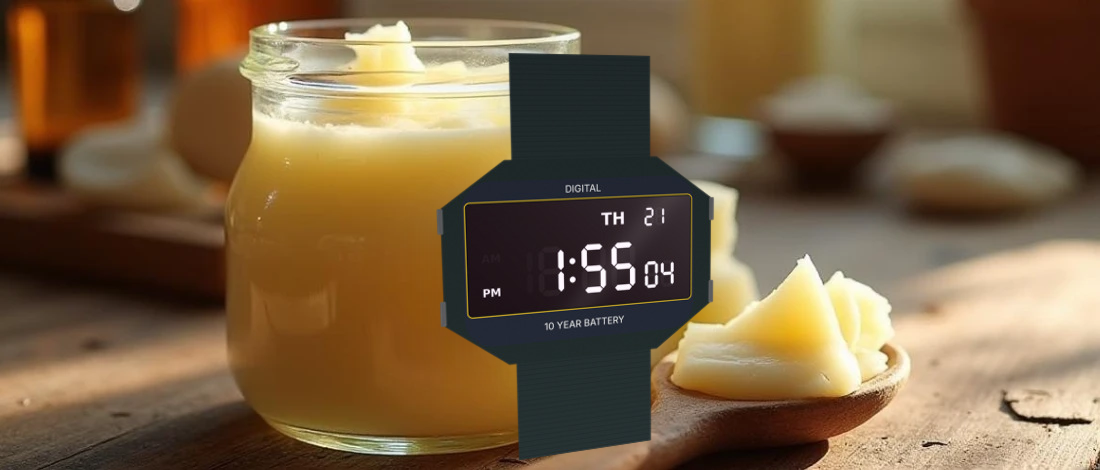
1.55.04
